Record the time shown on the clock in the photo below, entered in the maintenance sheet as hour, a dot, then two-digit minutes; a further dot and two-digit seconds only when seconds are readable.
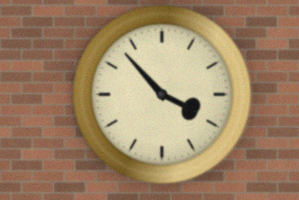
3.53
